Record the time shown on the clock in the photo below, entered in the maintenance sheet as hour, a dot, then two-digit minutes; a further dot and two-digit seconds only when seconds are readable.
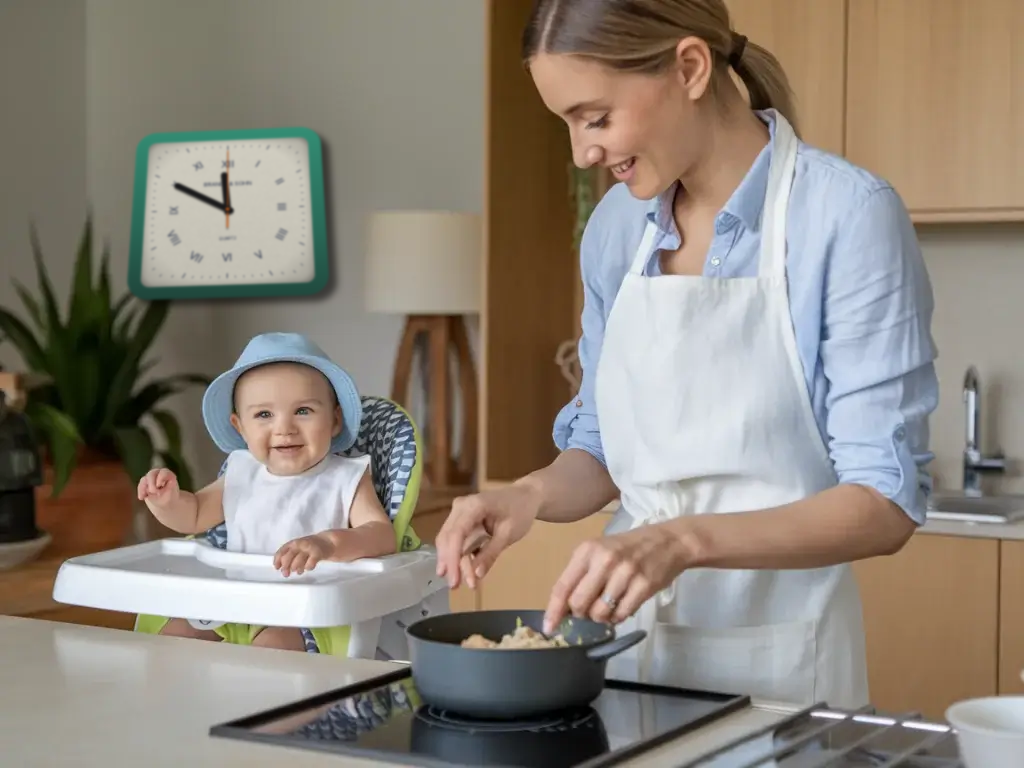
11.50.00
